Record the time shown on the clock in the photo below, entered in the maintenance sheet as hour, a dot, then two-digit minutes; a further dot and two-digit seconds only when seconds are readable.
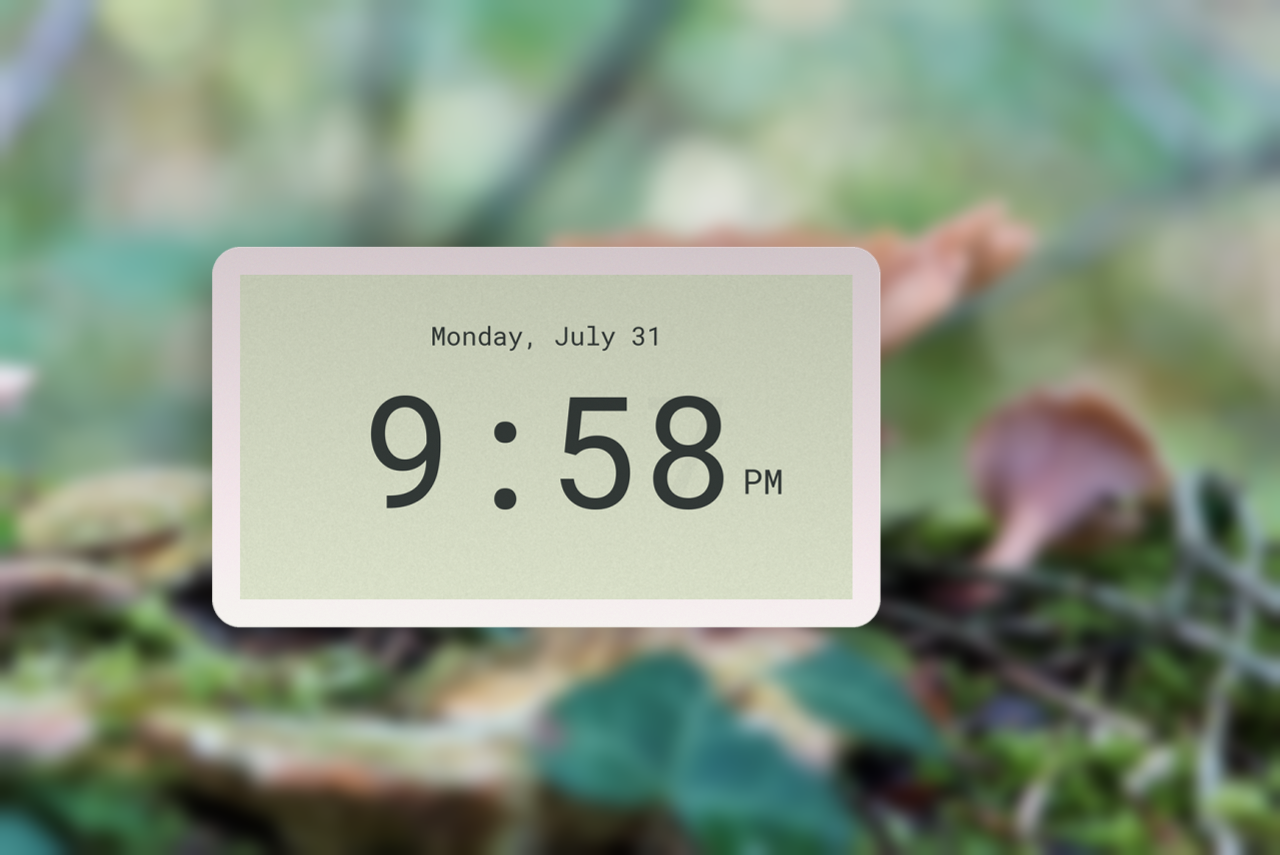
9.58
